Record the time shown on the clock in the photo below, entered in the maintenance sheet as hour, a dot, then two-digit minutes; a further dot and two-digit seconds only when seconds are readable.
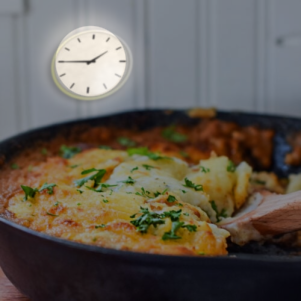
1.45
